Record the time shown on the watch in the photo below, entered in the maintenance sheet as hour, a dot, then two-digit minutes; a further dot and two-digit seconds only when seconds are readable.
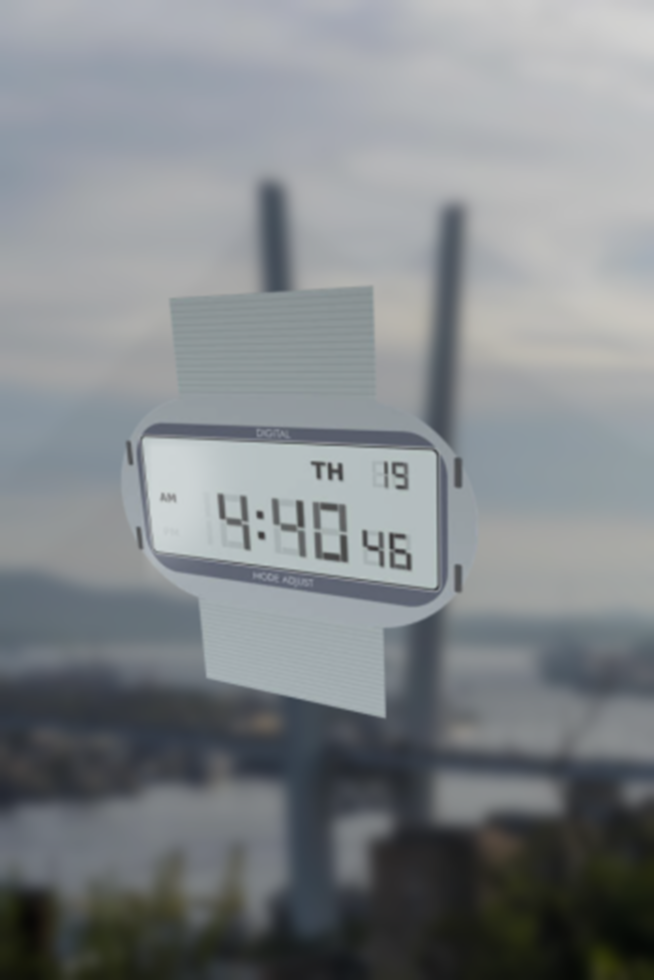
4.40.46
